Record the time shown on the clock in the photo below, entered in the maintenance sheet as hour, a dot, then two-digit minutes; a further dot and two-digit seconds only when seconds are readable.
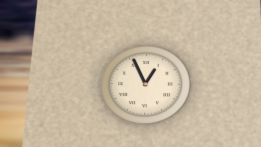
12.56
